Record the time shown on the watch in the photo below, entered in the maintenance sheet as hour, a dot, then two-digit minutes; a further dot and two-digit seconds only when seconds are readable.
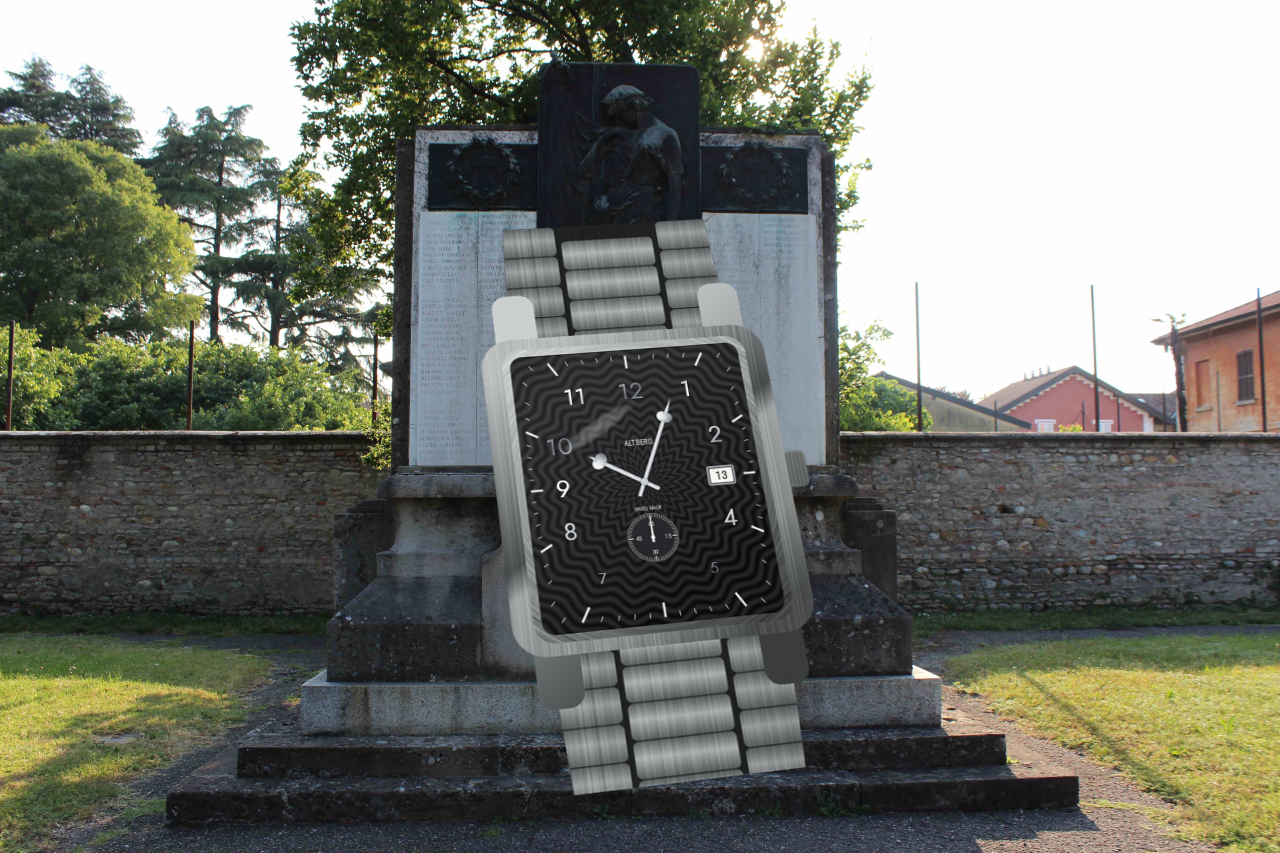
10.04
